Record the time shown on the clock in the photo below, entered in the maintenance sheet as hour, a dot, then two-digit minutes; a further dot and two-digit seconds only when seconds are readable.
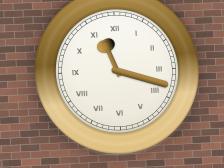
11.18
